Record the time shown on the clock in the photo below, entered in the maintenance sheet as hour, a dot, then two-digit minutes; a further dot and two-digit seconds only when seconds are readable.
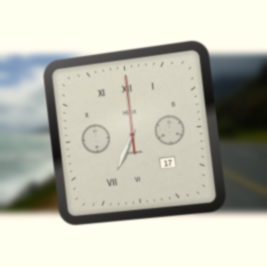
7.00
